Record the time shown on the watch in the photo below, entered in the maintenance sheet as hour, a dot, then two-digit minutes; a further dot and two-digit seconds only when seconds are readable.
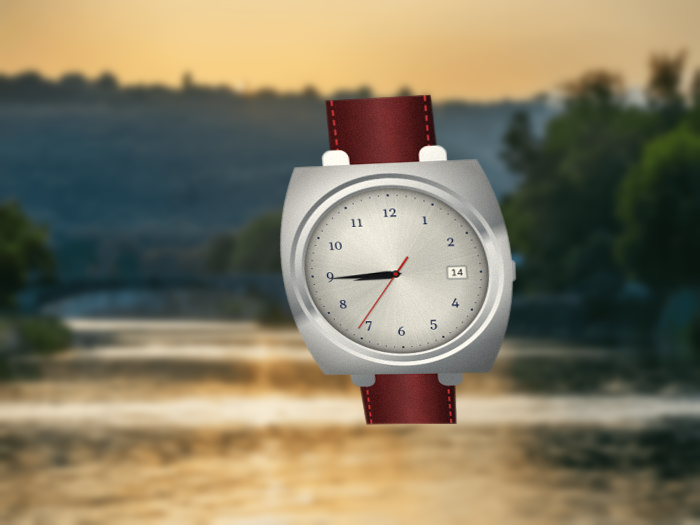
8.44.36
